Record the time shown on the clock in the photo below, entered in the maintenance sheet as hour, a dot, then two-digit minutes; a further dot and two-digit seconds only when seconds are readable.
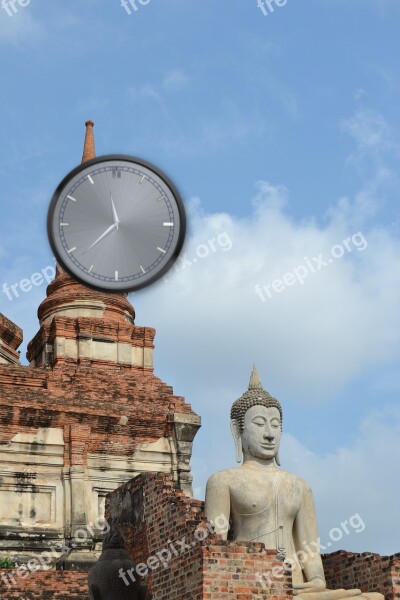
11.38
